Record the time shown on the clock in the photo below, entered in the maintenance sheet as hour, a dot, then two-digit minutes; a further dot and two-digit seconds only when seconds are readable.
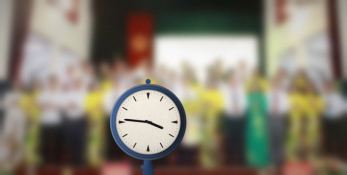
3.46
